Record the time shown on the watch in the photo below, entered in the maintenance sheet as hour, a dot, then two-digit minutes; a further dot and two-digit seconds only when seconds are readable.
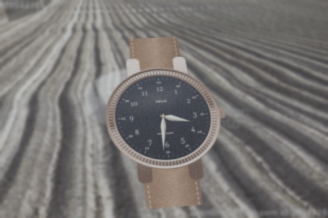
3.31
